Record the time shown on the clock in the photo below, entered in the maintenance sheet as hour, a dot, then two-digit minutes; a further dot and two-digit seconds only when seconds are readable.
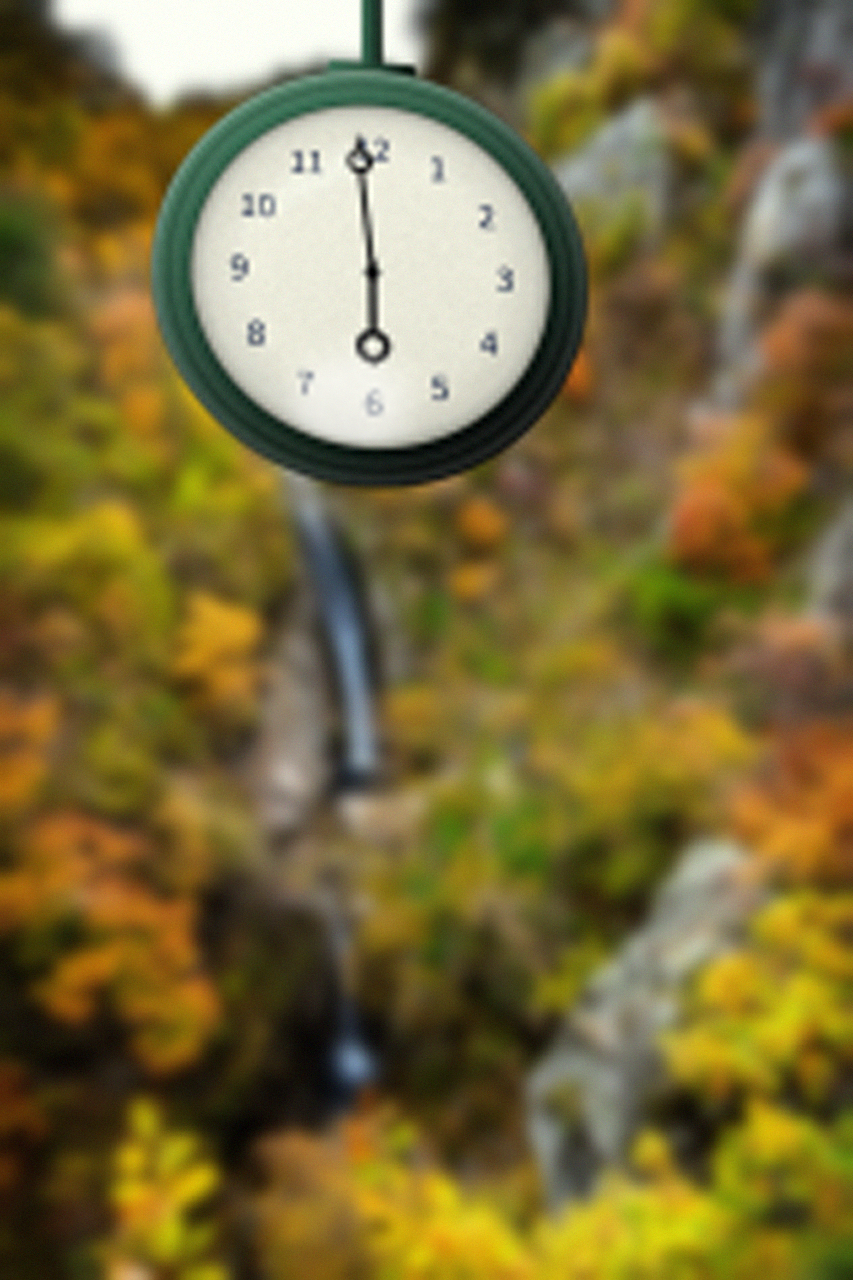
5.59
